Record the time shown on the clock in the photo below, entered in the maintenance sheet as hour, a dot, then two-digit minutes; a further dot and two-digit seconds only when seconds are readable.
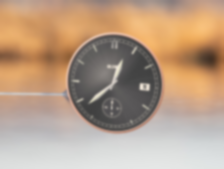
12.38
